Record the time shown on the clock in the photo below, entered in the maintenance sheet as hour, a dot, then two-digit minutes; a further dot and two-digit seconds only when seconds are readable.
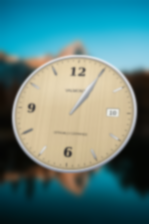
1.05
